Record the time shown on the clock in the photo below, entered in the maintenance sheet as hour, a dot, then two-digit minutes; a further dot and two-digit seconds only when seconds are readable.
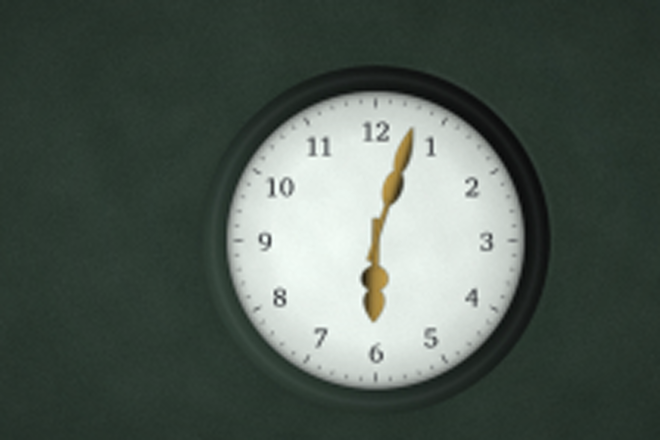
6.03
